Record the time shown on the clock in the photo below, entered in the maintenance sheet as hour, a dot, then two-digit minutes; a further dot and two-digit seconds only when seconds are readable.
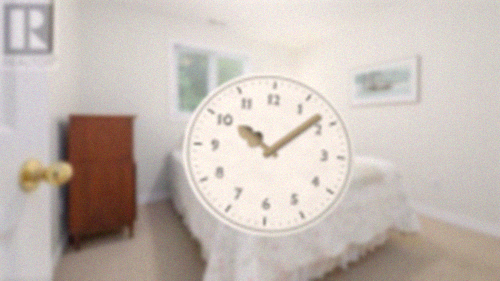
10.08
